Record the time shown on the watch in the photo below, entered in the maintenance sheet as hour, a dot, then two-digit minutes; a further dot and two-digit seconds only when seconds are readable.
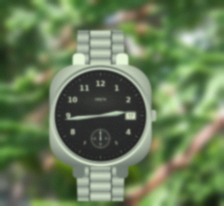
2.44
